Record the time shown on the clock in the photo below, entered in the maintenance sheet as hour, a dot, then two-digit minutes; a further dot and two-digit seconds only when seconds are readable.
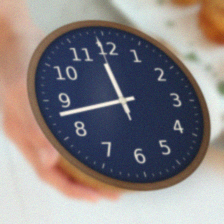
11.42.59
